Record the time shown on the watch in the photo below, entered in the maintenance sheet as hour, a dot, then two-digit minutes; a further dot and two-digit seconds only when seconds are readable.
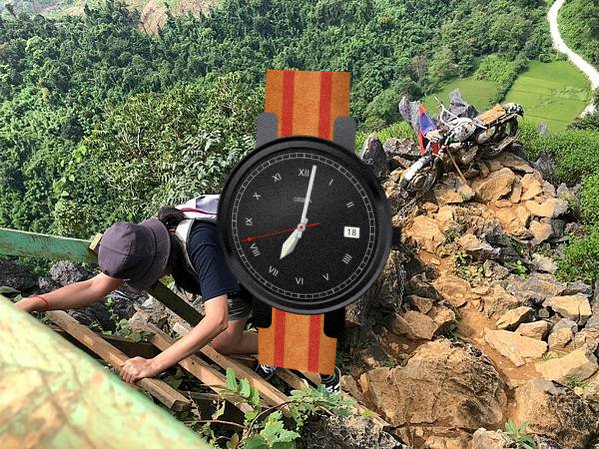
7.01.42
